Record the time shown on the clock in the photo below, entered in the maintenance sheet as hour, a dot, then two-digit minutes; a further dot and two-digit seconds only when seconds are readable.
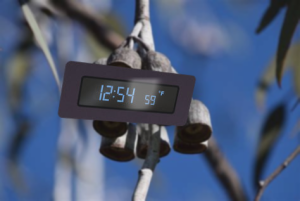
12.54
